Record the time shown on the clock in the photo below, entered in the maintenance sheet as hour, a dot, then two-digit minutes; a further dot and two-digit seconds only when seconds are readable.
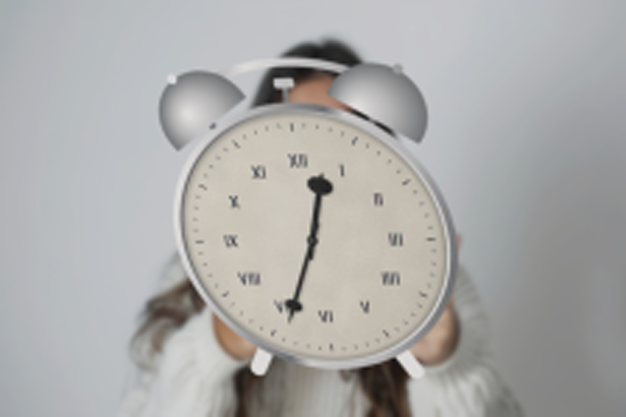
12.34
